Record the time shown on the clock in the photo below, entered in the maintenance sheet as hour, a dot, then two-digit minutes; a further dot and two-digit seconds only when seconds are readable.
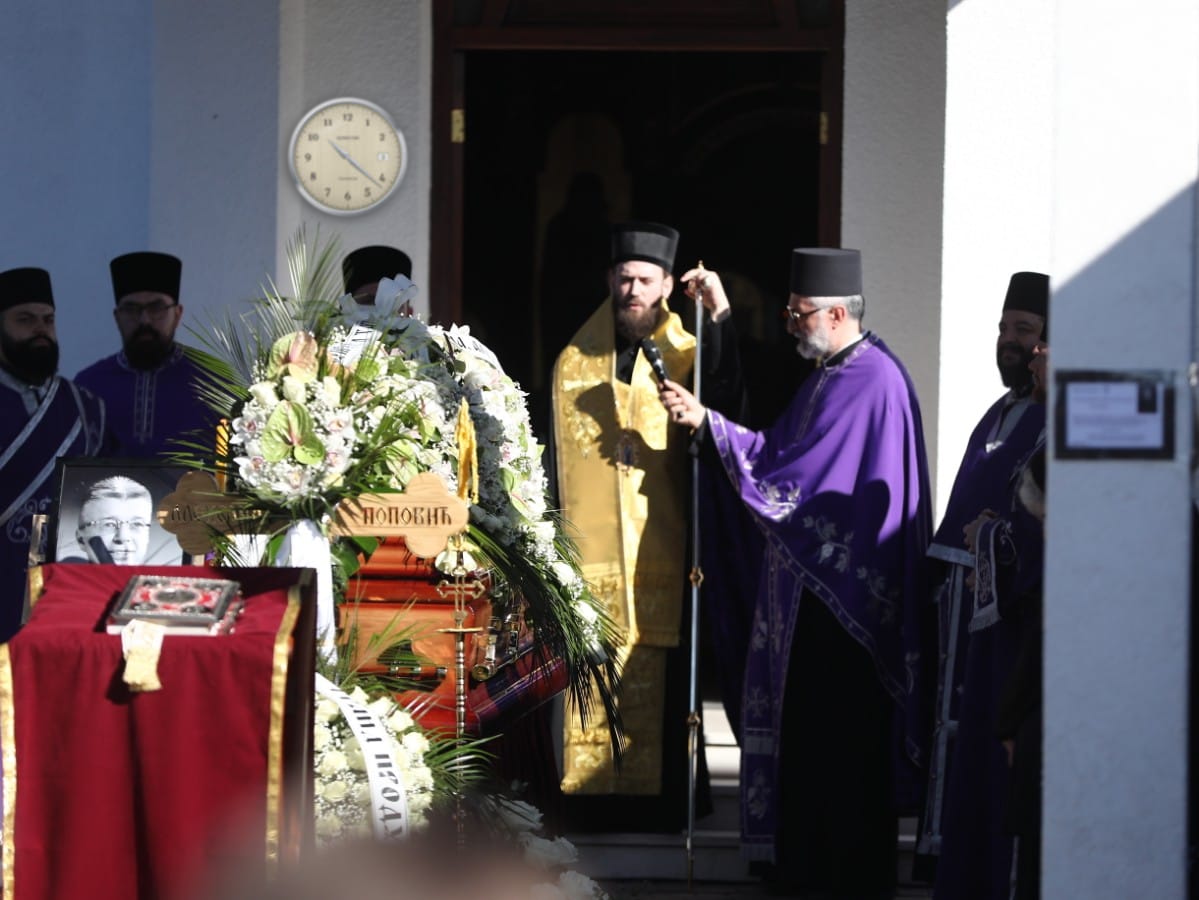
10.22
